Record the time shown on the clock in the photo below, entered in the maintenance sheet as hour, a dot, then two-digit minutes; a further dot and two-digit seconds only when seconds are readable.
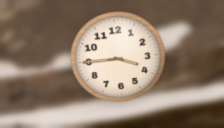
3.45
